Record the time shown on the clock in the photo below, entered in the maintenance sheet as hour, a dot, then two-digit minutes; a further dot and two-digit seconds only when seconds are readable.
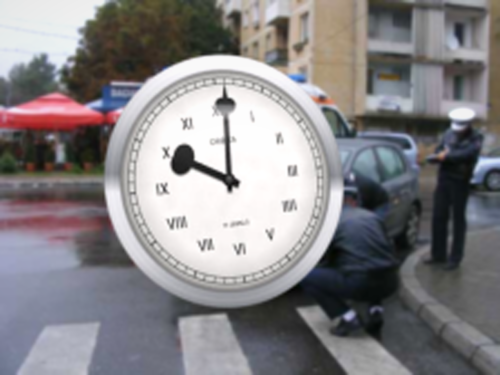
10.01
